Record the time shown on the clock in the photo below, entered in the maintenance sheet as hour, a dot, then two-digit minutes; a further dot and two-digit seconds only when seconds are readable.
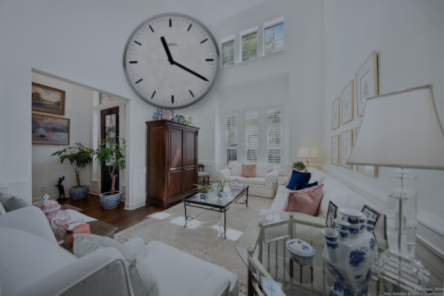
11.20
